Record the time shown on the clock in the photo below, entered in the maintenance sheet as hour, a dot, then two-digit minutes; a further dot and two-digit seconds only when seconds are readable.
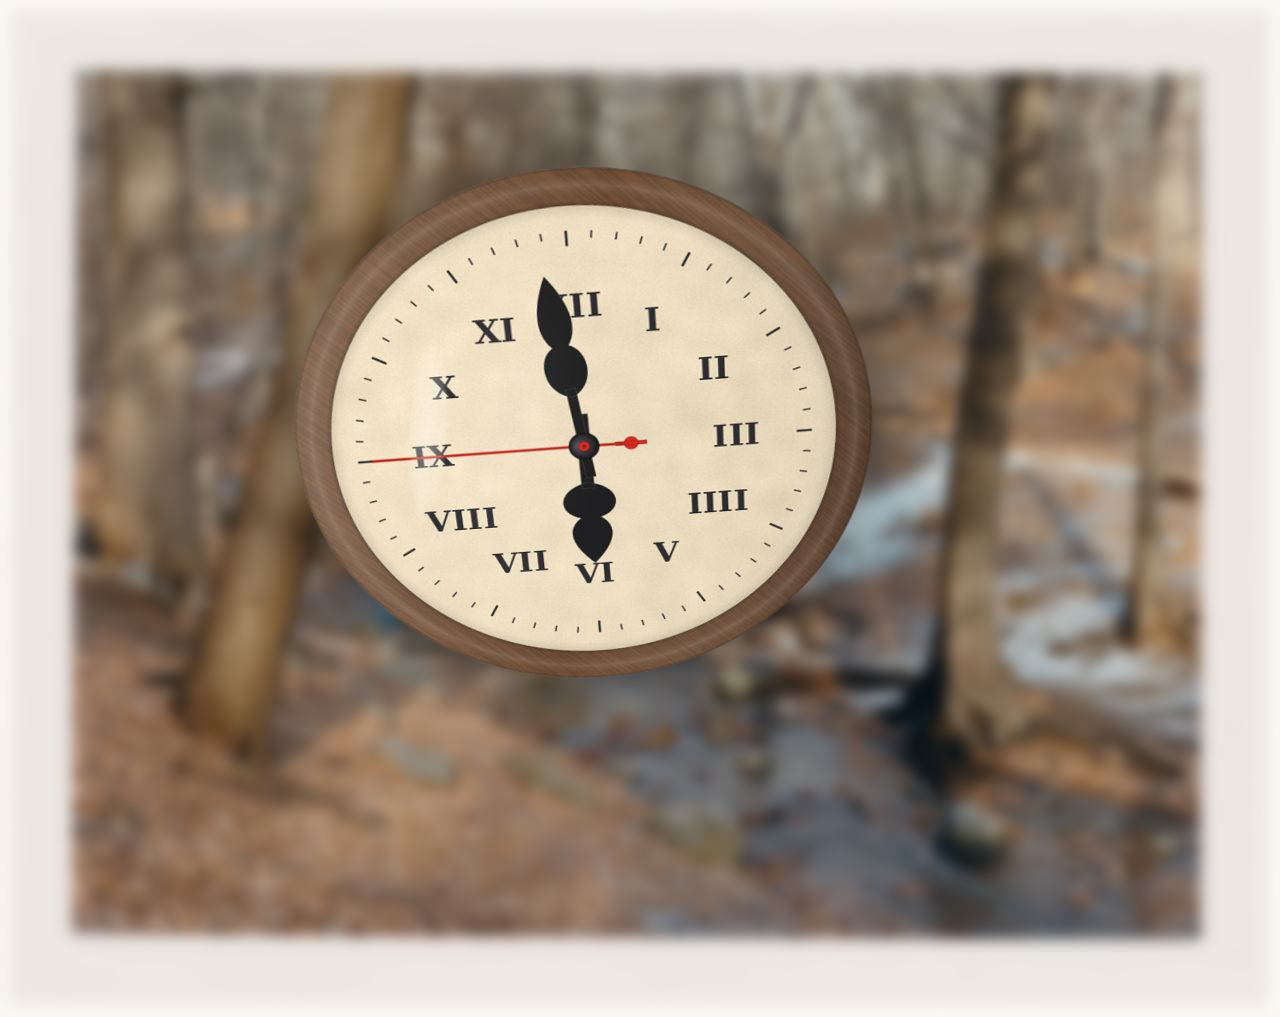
5.58.45
